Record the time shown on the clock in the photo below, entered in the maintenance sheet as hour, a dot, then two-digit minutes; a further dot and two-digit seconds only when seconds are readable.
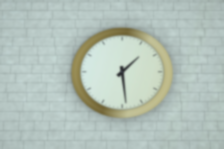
1.29
